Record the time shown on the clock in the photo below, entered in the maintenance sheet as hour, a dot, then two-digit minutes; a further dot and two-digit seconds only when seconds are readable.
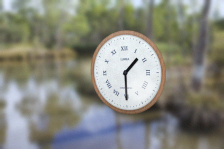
1.30
